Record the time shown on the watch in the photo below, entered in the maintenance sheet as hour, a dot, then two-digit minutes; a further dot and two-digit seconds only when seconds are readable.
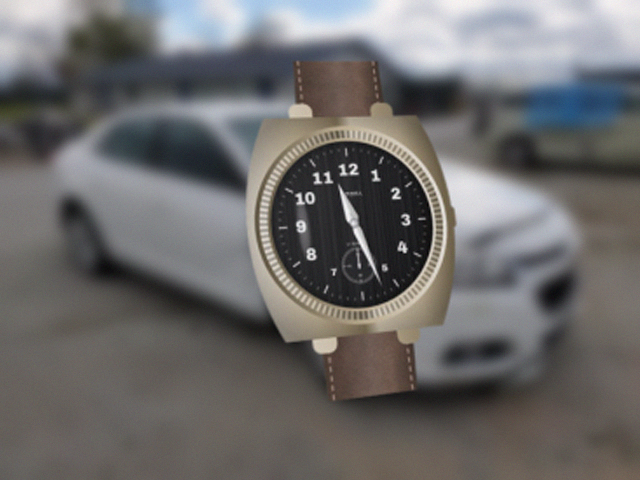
11.27
